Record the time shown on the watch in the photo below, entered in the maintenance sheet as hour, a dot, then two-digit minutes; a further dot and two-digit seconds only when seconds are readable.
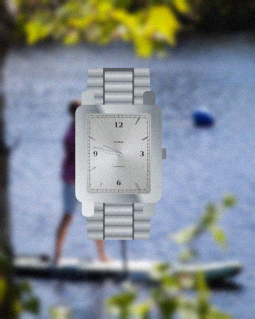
9.47
